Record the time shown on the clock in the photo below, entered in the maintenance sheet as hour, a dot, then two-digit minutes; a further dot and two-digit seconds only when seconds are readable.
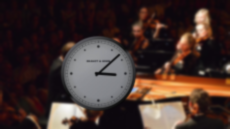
3.08
